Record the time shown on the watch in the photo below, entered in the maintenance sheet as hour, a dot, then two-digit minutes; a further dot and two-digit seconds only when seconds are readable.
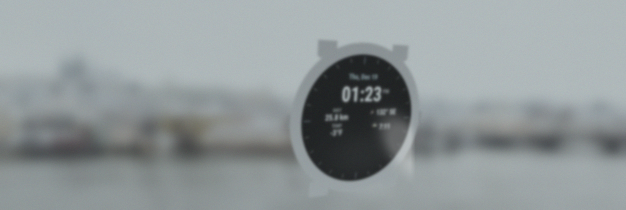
1.23
